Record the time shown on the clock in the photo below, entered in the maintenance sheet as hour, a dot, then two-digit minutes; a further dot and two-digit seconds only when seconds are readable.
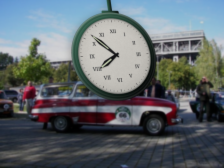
7.52
